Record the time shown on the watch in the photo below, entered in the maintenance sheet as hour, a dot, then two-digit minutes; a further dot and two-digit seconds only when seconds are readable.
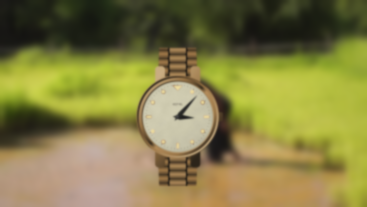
3.07
